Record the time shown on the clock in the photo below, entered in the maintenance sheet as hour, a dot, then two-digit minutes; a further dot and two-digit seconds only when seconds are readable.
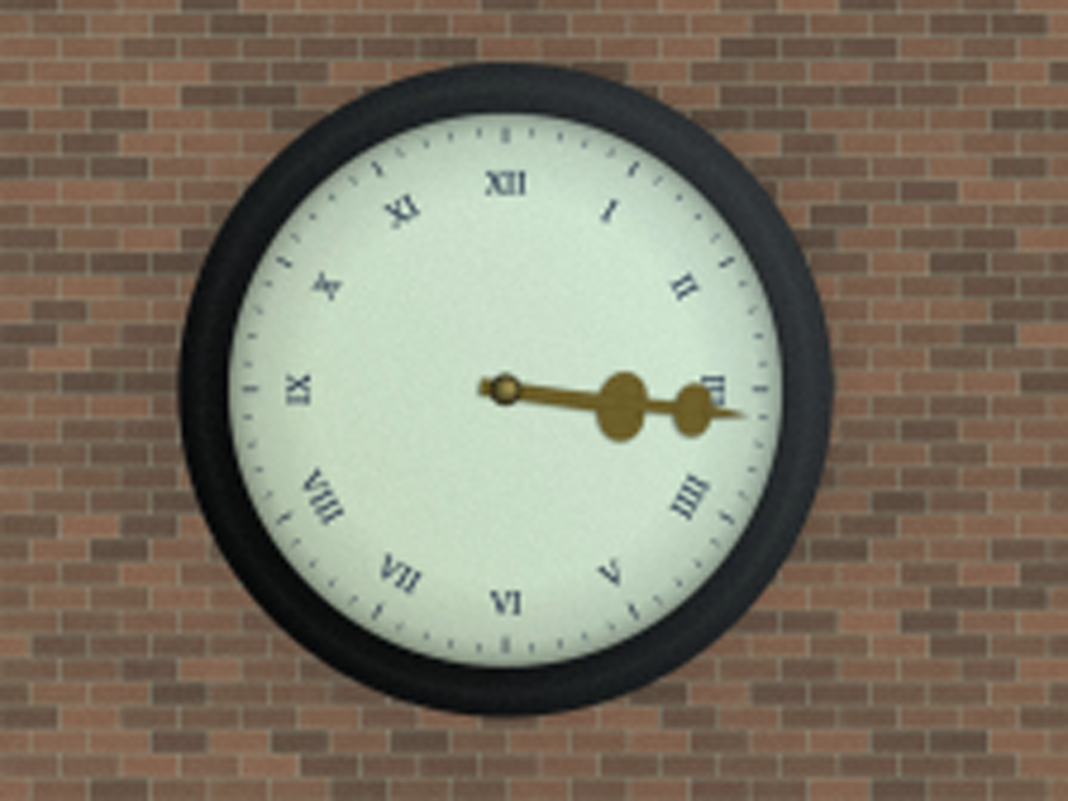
3.16
